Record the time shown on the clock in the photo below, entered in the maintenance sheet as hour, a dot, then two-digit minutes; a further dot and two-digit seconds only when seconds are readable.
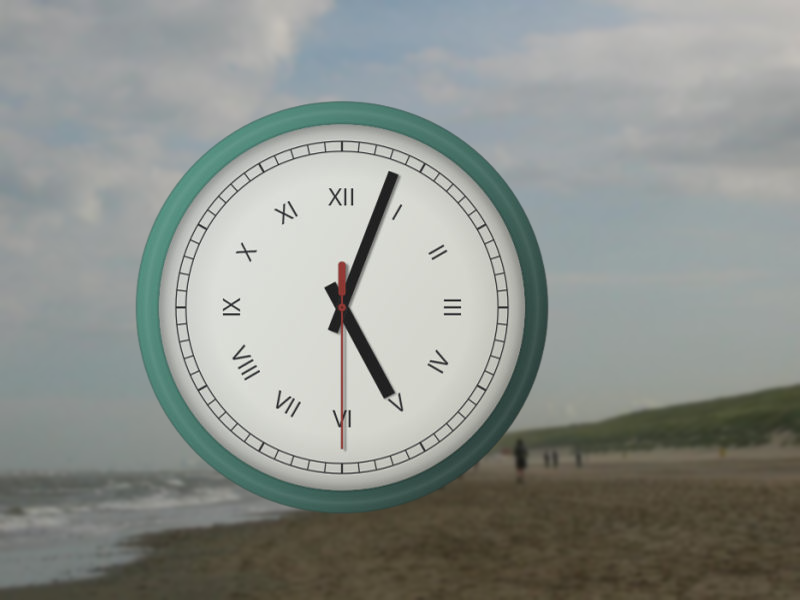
5.03.30
